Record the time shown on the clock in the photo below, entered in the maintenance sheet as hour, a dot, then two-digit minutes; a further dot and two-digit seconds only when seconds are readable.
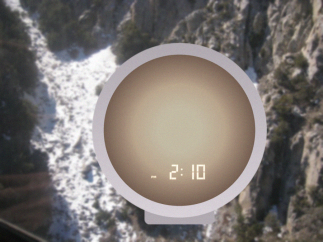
2.10
